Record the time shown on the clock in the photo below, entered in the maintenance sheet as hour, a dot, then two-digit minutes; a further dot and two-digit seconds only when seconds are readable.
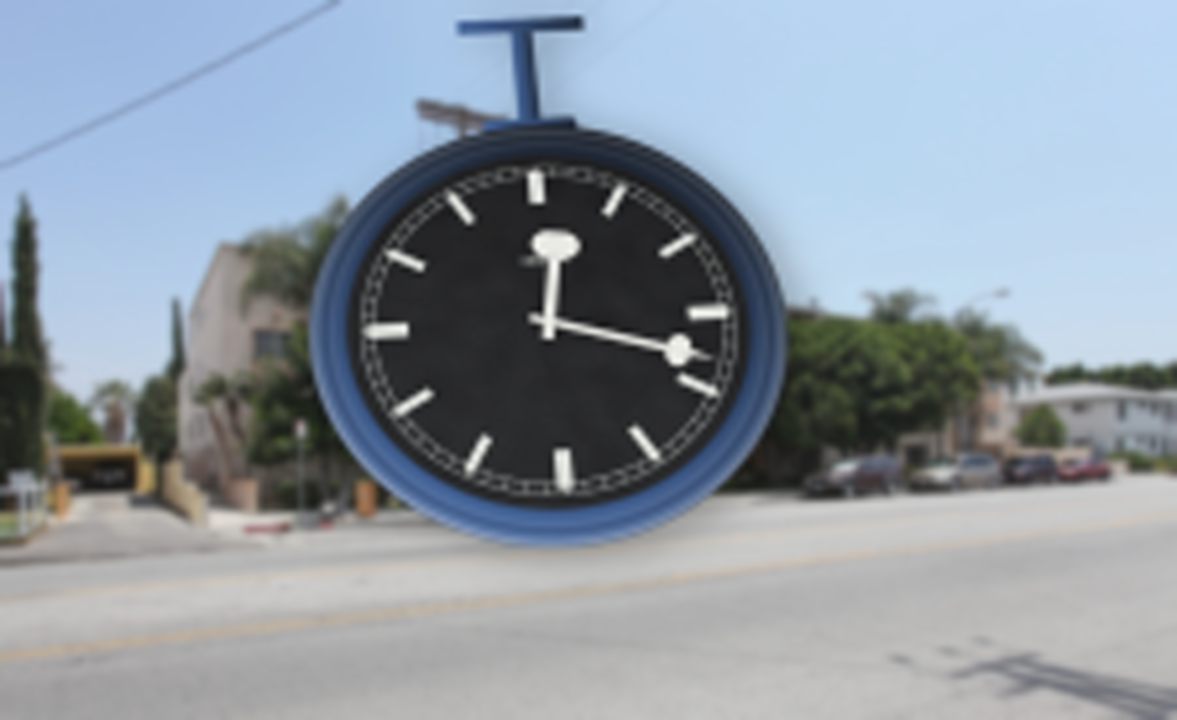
12.18
